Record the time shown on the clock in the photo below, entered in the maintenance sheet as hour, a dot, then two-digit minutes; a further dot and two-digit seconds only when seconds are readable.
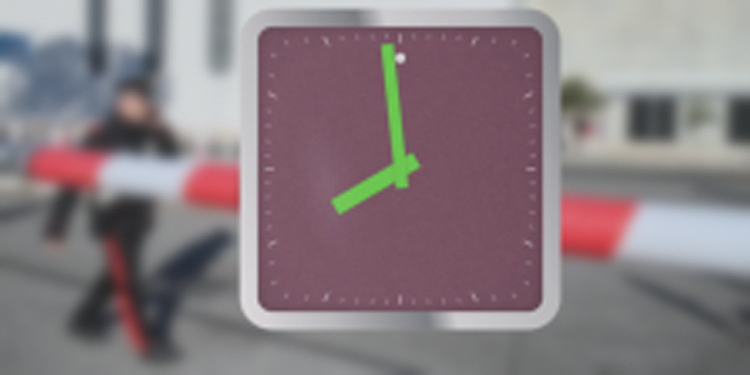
7.59
